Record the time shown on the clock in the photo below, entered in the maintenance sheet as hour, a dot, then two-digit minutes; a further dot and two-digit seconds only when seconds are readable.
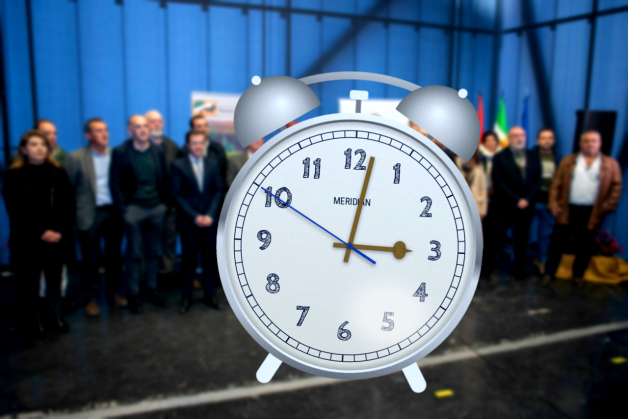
3.01.50
